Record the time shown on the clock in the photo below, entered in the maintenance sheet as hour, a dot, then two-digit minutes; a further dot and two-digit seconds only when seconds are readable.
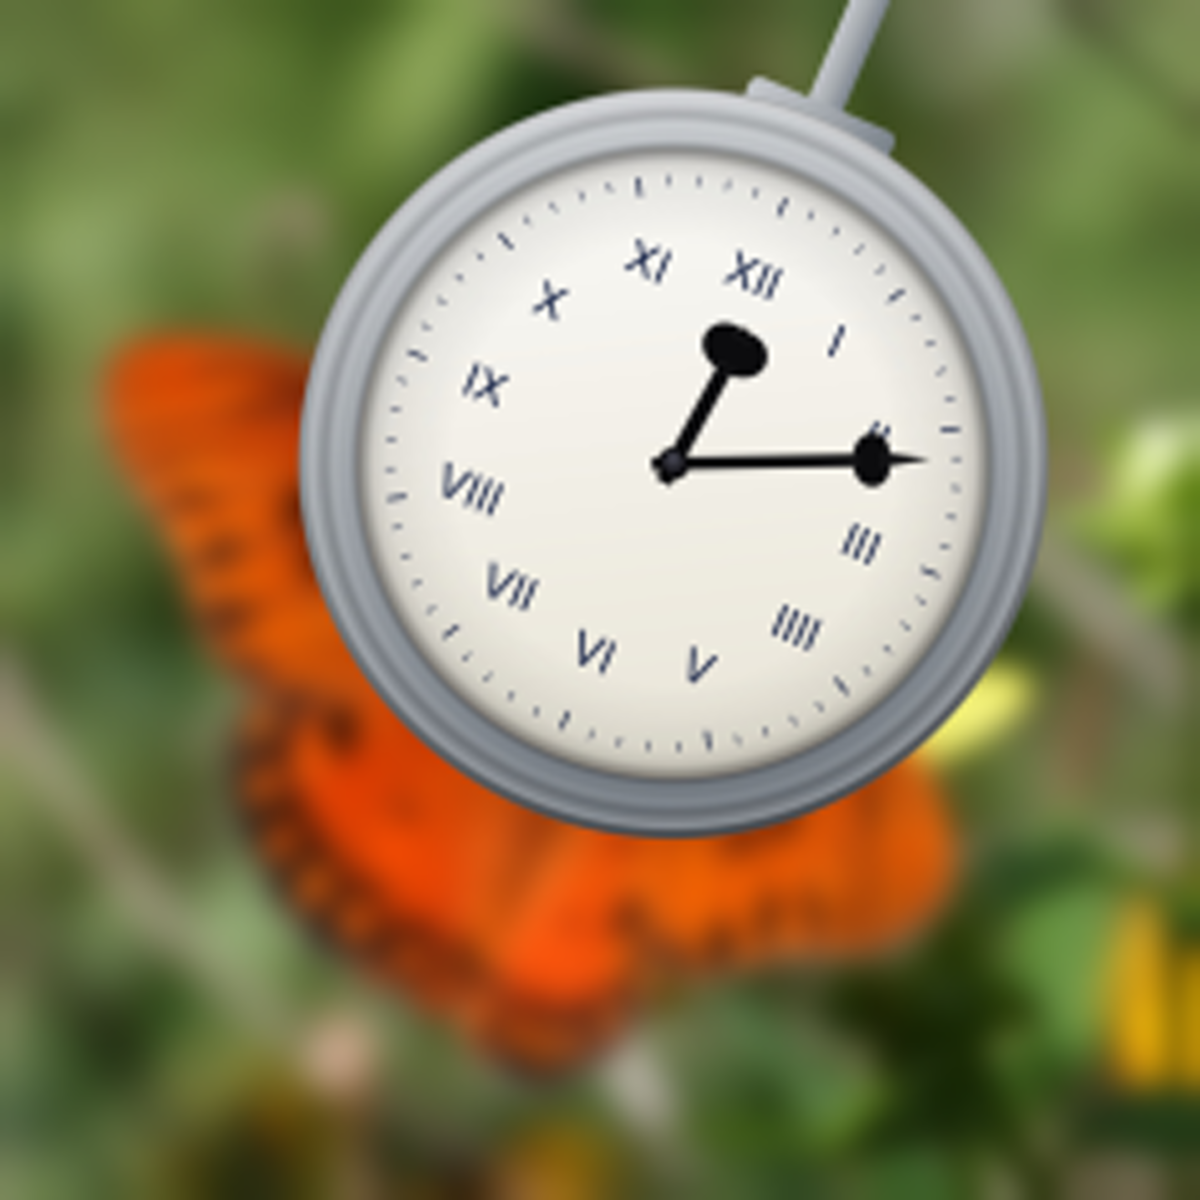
12.11
